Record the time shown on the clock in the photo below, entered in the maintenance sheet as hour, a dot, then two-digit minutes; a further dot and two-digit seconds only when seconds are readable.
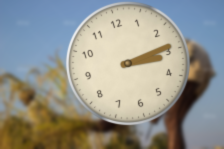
3.14
